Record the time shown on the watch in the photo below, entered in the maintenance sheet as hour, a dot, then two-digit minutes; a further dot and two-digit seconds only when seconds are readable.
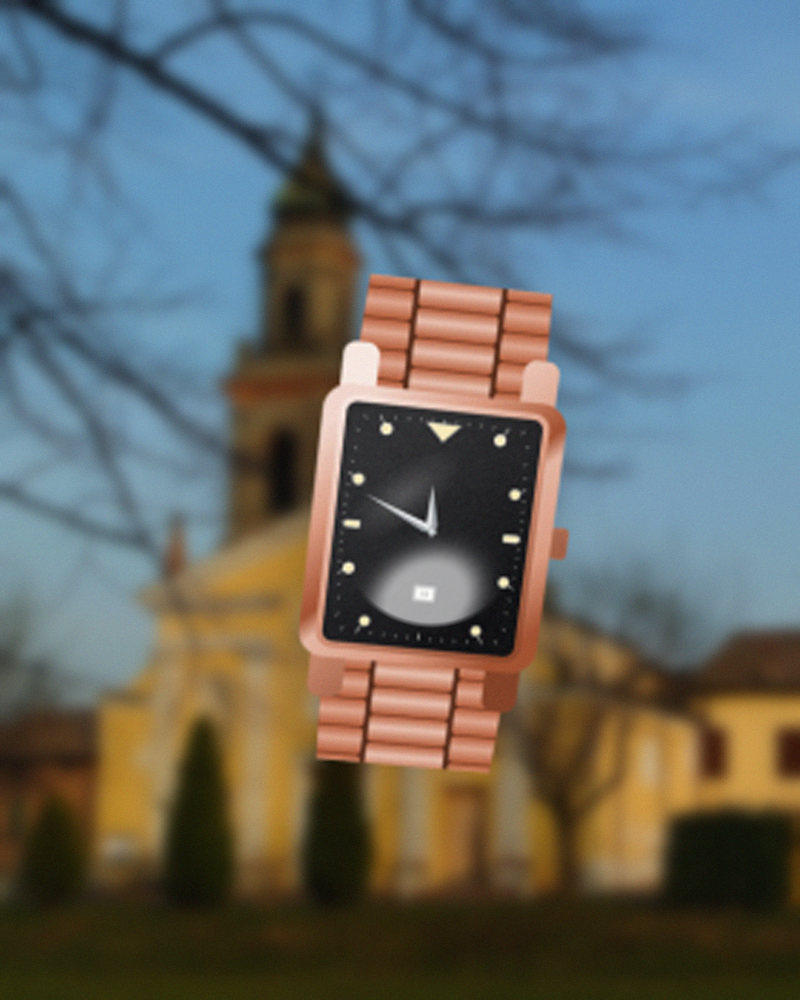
11.49
